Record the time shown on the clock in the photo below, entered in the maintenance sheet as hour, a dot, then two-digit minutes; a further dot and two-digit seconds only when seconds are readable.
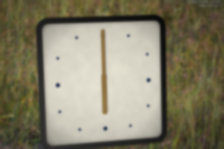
6.00
